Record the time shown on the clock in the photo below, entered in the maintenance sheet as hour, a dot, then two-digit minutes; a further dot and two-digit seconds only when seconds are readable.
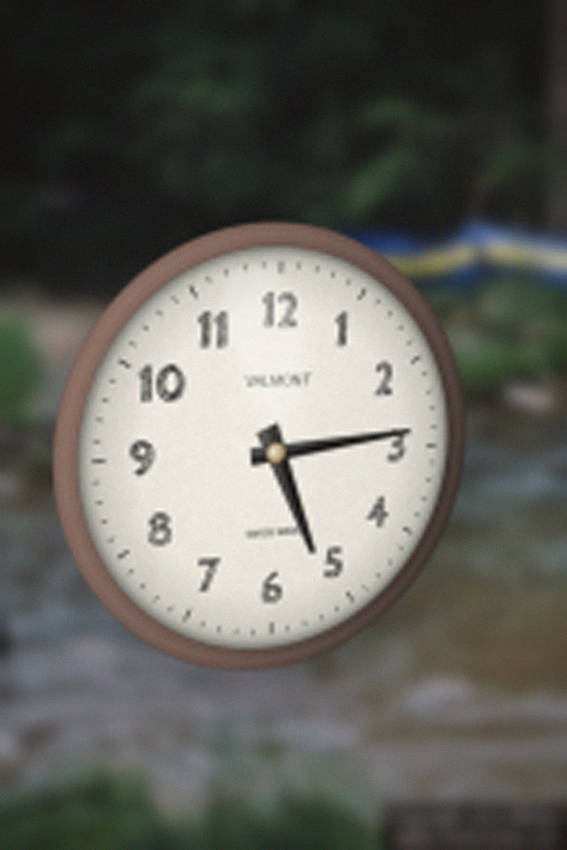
5.14
